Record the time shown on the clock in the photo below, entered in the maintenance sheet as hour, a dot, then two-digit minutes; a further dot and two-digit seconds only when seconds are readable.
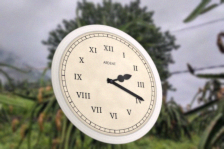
2.19
